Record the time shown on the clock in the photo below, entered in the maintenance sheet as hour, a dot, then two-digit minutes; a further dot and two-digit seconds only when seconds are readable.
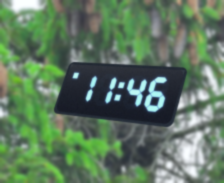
11.46
